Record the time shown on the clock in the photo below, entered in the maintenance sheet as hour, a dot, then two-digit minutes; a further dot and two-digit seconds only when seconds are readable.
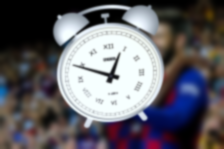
12.49
